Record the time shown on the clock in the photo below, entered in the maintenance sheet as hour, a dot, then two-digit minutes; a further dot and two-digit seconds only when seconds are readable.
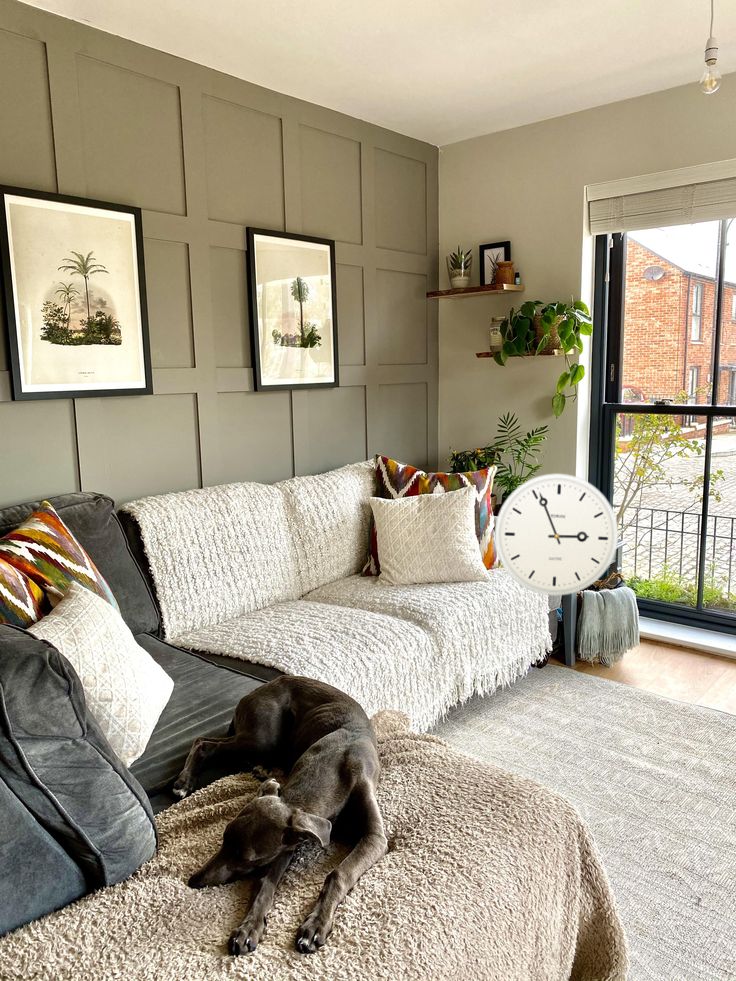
2.56
